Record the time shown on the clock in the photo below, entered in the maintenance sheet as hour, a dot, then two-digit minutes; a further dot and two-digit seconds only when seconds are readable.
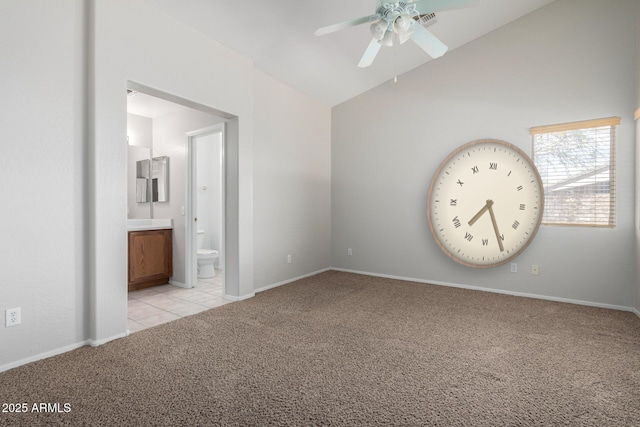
7.26
